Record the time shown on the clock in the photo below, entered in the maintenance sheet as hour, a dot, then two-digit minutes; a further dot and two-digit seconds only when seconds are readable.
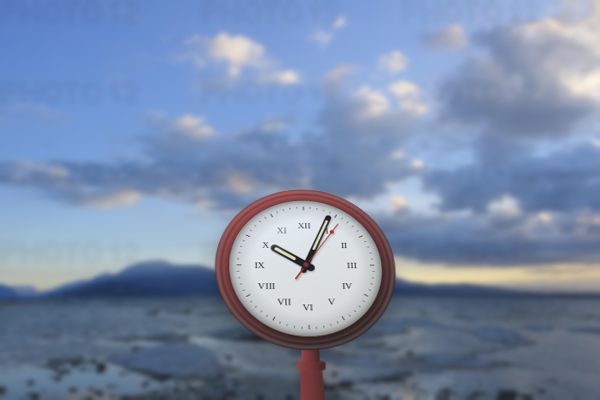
10.04.06
